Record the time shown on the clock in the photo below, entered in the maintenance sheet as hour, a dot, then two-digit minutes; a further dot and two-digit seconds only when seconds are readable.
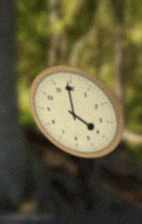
3.59
